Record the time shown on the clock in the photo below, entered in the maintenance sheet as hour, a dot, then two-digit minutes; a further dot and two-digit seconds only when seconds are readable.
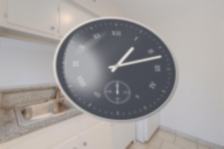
1.12
